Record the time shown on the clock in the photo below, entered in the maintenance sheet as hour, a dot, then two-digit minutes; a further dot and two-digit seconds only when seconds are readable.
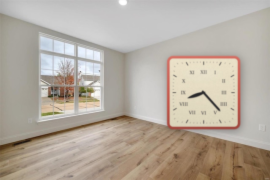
8.23
